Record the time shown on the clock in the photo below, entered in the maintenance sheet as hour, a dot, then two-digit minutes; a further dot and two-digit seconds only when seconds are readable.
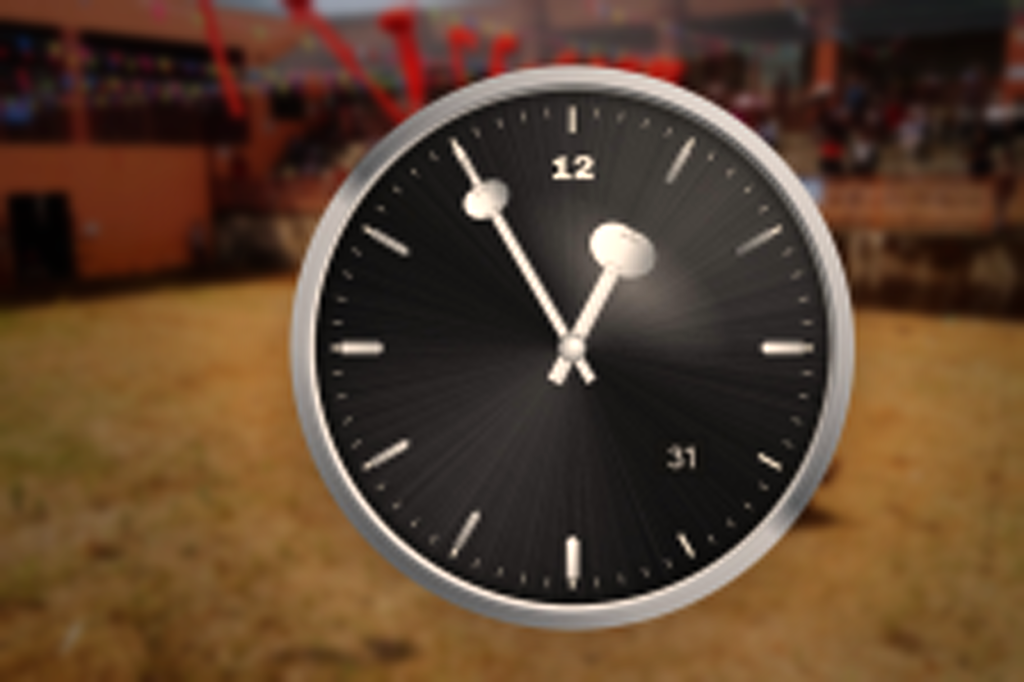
12.55
